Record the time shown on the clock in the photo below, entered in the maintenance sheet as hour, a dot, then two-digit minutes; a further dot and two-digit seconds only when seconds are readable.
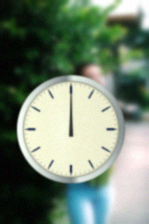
12.00
